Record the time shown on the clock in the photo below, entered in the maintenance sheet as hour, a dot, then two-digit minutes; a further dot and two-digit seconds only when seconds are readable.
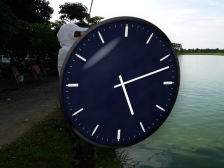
5.12
